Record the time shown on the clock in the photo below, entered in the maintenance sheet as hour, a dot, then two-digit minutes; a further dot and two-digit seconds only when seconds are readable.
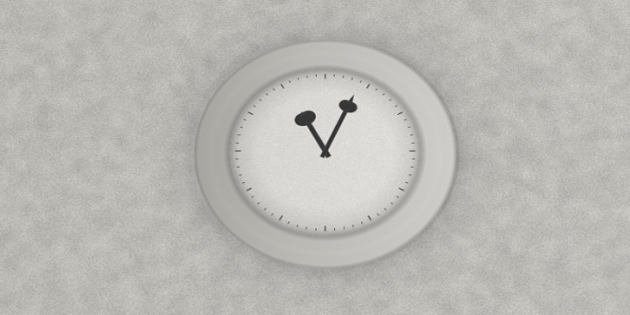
11.04
